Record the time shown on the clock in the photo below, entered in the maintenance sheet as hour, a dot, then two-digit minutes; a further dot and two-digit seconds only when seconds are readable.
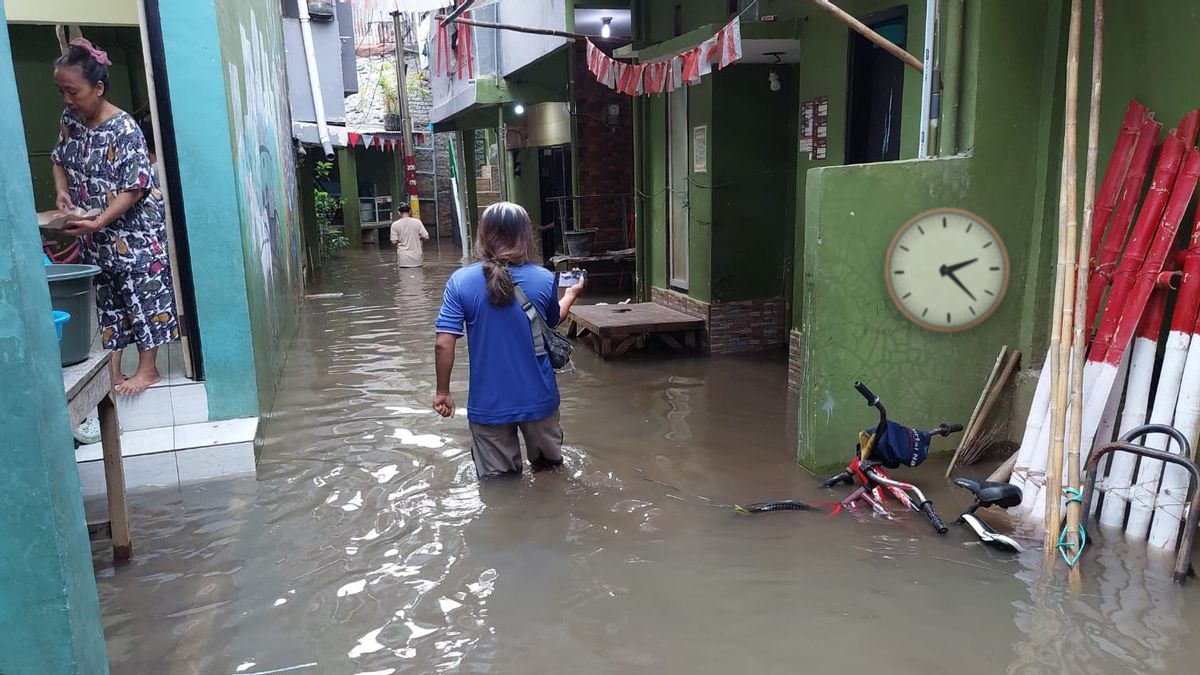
2.23
